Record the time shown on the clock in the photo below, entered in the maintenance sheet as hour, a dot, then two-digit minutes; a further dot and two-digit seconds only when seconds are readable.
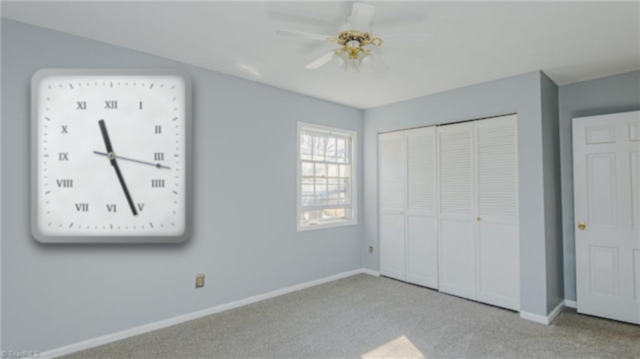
11.26.17
